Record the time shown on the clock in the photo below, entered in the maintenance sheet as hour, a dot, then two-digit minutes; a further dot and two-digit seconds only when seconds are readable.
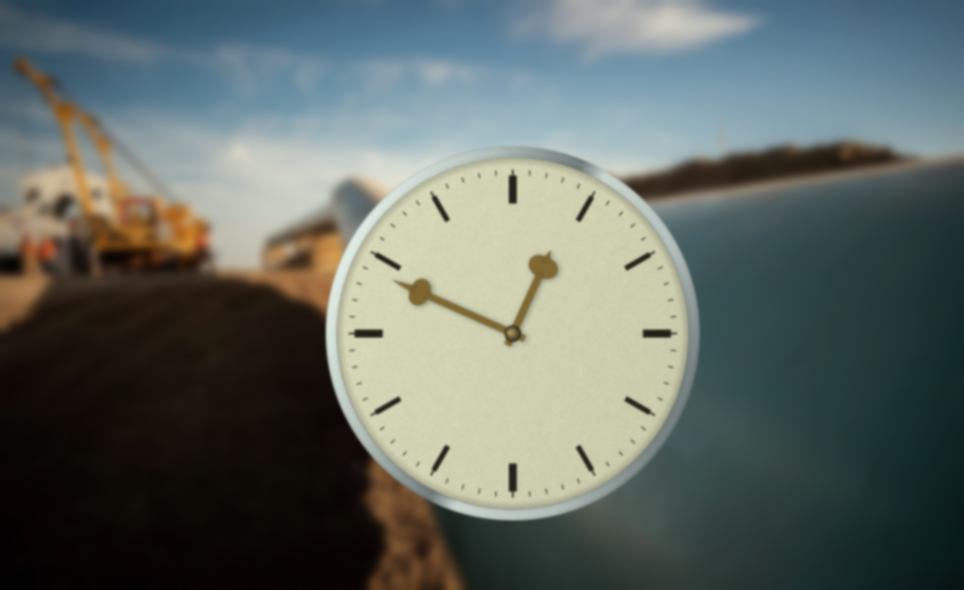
12.49
